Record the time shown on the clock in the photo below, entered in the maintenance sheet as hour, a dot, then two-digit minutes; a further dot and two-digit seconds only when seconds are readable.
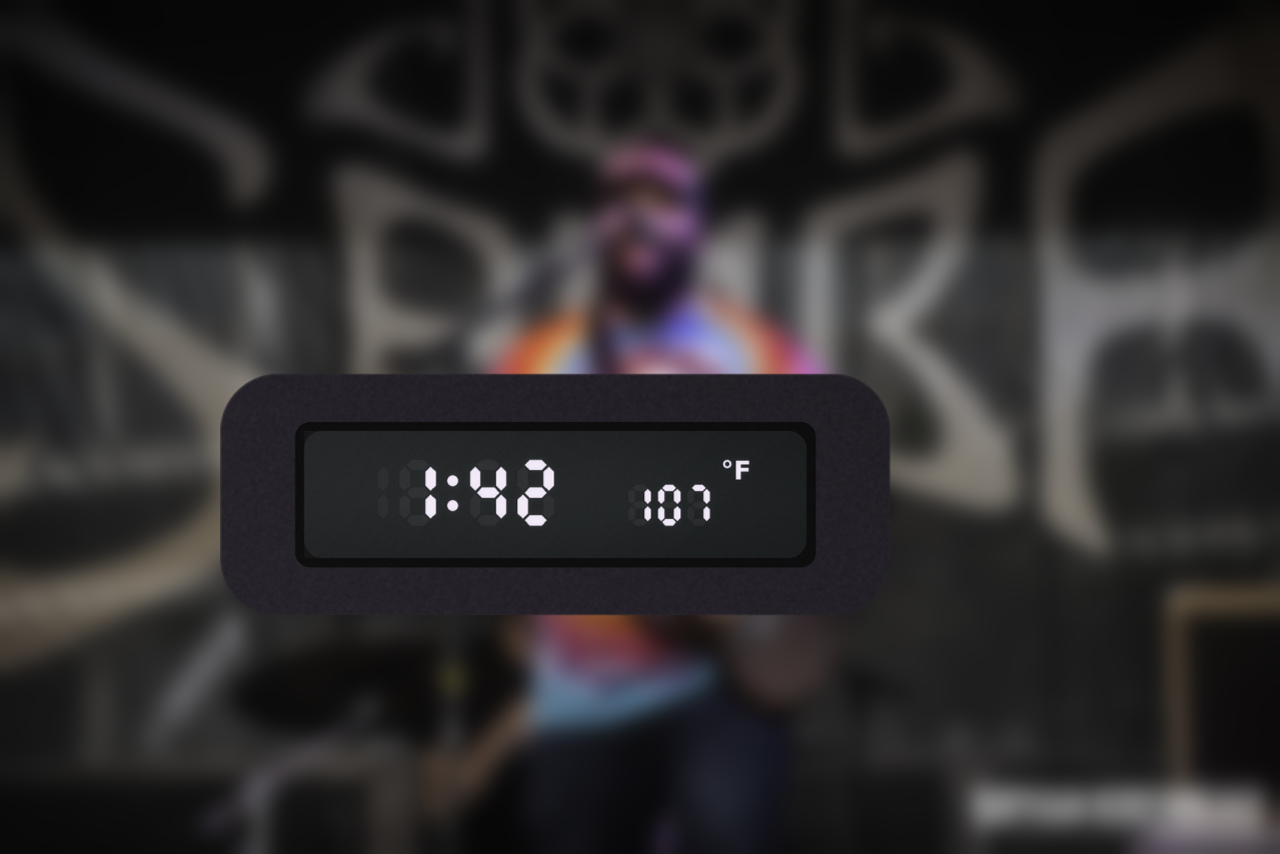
1.42
